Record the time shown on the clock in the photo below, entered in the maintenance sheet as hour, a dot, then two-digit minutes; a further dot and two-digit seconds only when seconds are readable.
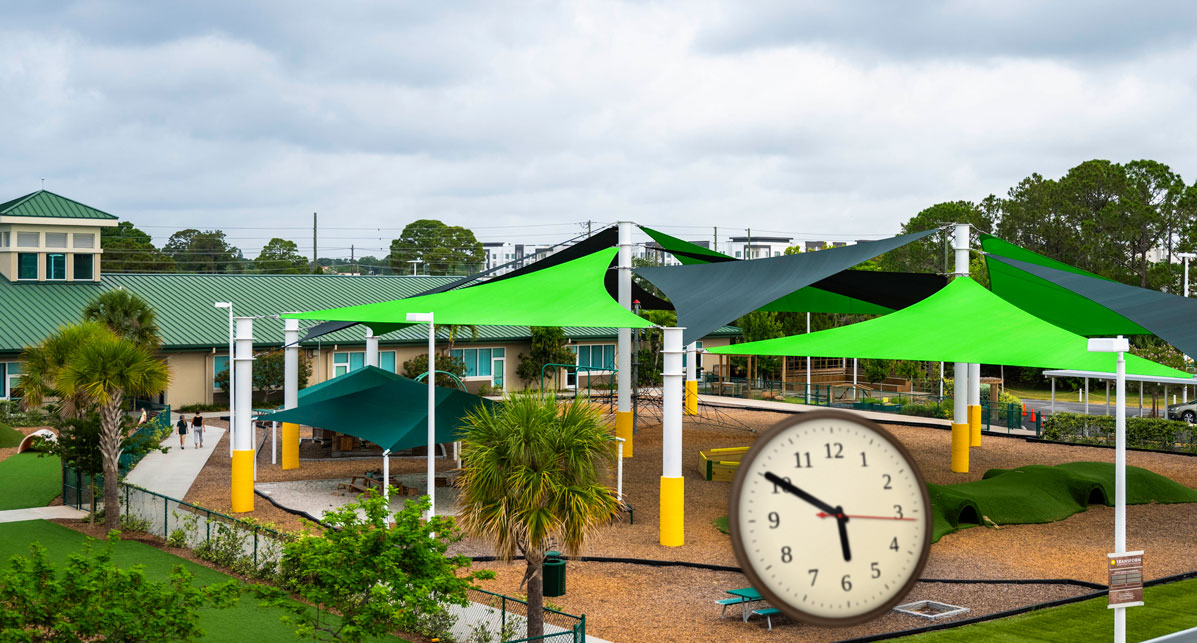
5.50.16
